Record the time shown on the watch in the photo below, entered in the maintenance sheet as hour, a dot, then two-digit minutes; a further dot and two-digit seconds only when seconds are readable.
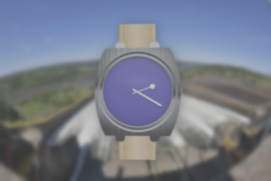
2.20
